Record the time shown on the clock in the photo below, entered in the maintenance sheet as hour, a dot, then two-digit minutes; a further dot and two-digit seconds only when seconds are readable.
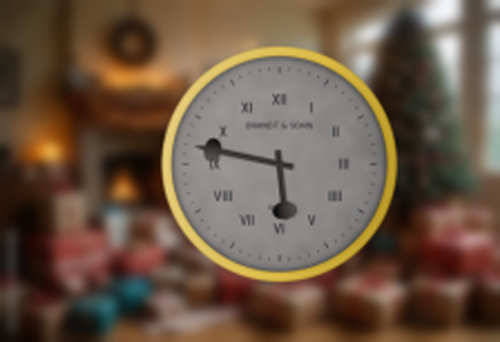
5.47
